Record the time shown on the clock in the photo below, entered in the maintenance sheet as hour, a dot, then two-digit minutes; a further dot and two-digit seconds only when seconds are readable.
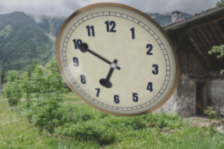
6.50
